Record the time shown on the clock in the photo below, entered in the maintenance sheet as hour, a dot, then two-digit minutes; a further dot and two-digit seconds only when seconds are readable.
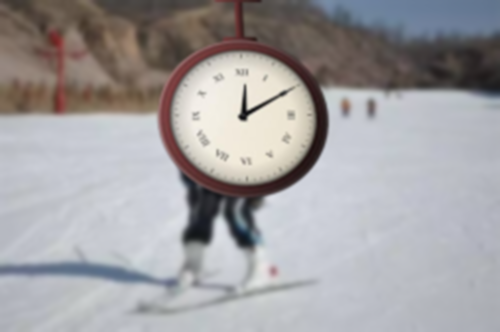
12.10
